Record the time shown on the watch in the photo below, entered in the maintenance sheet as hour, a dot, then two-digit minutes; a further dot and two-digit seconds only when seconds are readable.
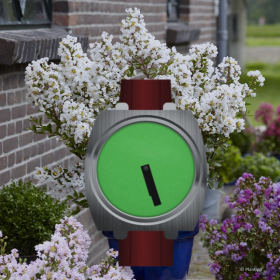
5.27
